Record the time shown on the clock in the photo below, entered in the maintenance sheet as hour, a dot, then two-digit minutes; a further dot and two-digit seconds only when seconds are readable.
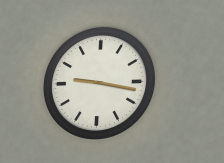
9.17
